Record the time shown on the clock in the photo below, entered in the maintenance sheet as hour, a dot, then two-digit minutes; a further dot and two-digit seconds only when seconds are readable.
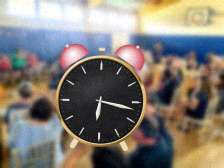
6.17
